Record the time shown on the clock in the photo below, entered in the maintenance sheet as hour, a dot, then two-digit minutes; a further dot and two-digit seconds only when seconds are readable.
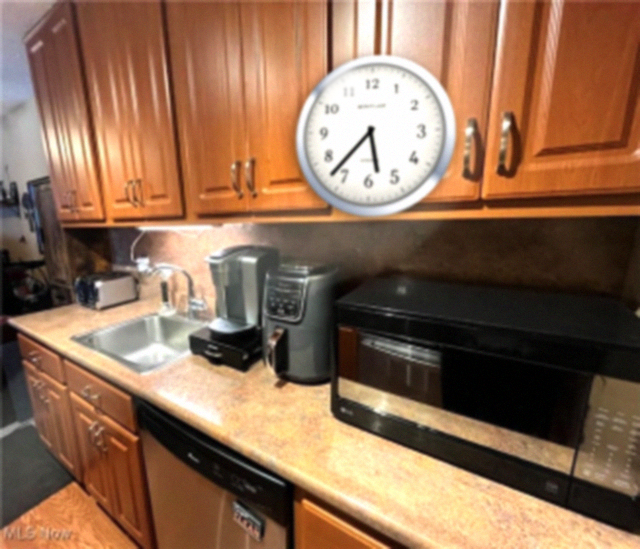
5.37
